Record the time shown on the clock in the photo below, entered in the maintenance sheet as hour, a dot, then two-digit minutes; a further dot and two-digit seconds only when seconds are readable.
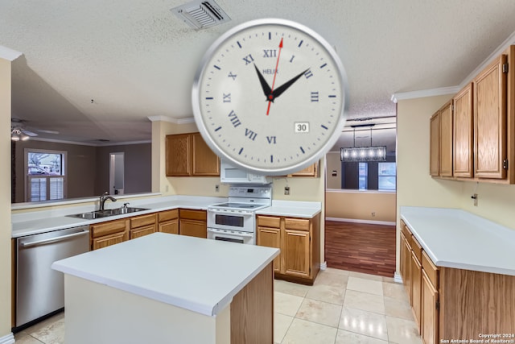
11.09.02
